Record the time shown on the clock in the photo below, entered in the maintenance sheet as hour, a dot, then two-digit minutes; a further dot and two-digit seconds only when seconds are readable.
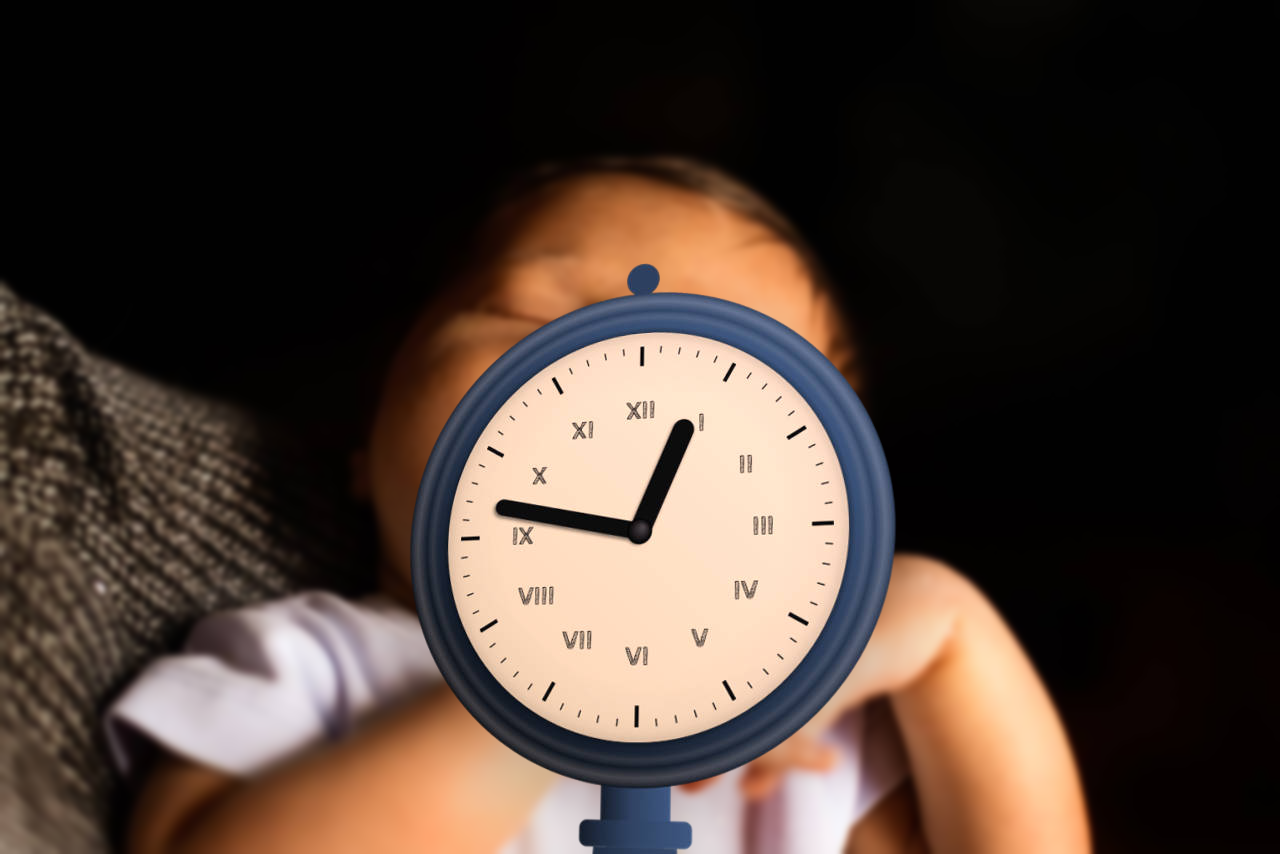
12.47
